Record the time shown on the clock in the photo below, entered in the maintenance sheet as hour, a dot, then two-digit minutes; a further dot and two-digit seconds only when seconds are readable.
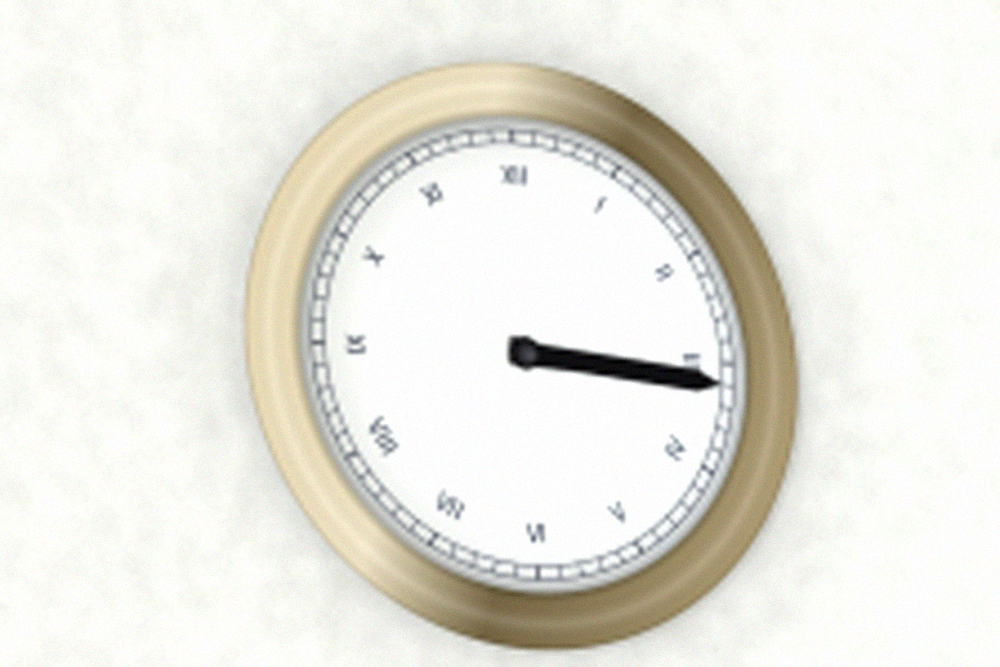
3.16
